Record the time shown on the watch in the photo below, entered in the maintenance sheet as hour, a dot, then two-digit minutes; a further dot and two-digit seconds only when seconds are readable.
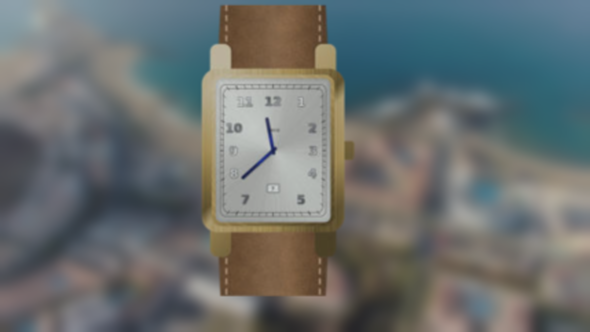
11.38
